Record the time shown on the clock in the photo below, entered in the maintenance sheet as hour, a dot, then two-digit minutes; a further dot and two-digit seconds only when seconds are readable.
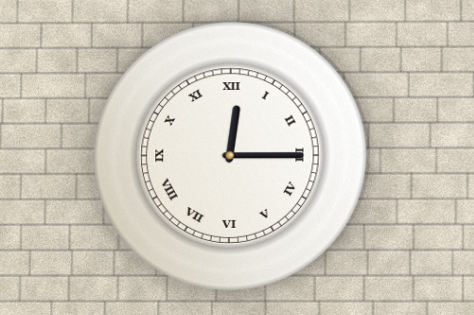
12.15
